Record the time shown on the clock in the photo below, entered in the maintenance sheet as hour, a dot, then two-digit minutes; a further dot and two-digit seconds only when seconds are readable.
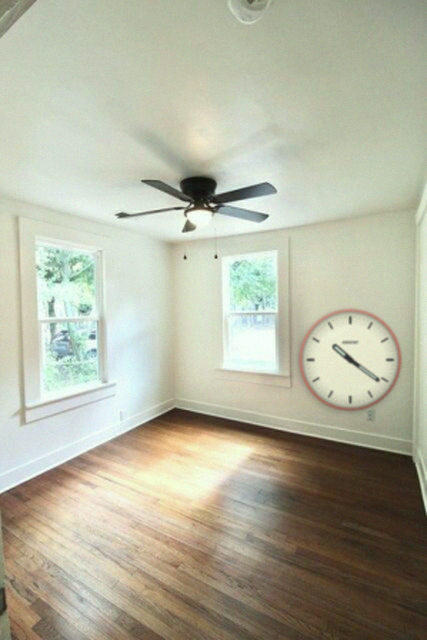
10.21
